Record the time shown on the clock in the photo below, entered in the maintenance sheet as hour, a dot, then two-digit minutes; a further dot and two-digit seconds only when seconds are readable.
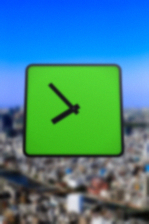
7.53
